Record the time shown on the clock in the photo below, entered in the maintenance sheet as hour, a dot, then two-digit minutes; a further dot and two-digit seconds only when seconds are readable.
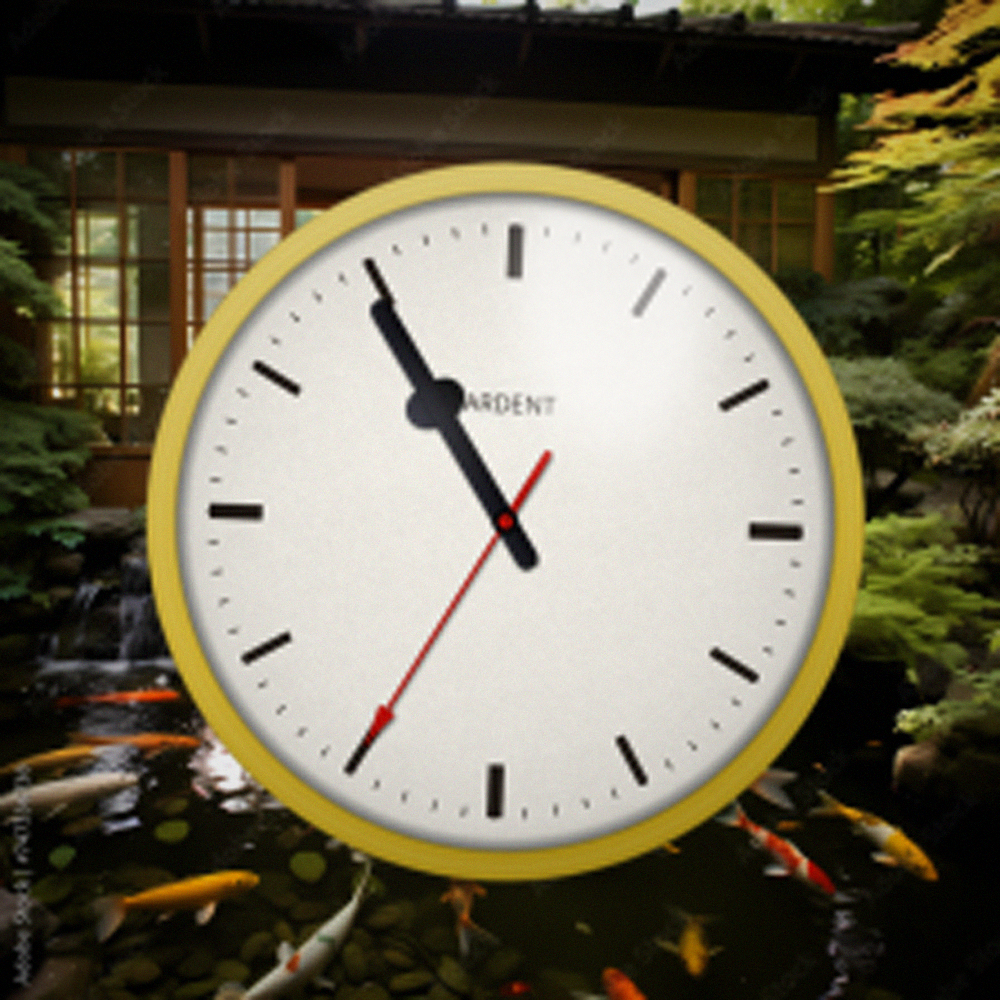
10.54.35
